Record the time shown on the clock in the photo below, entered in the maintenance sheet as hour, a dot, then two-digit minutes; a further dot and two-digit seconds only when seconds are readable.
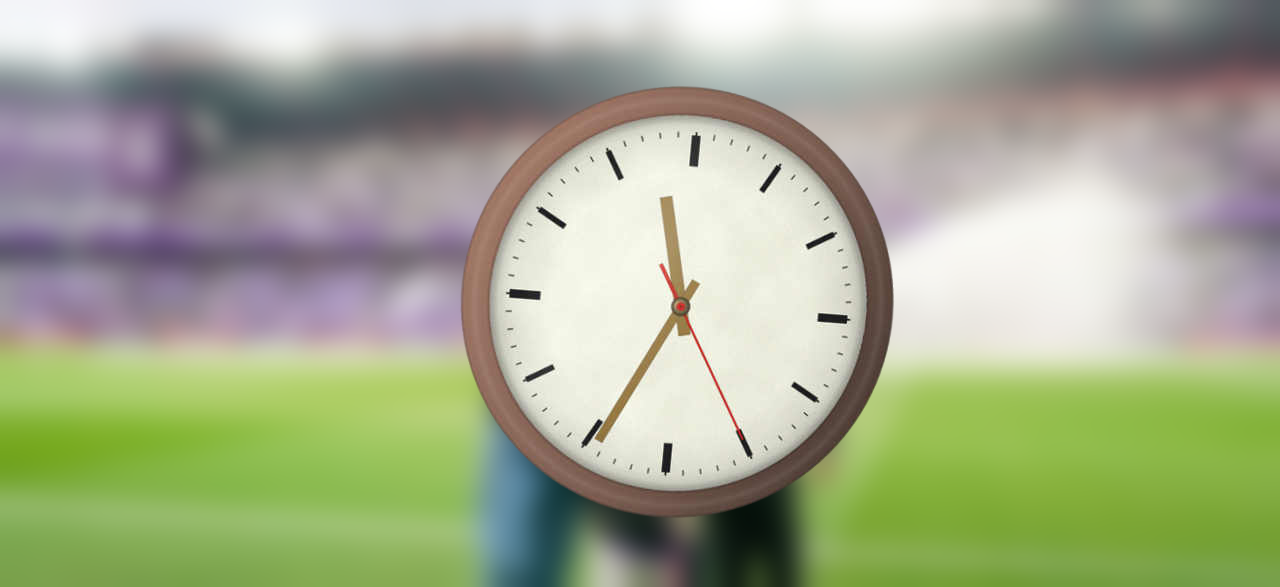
11.34.25
